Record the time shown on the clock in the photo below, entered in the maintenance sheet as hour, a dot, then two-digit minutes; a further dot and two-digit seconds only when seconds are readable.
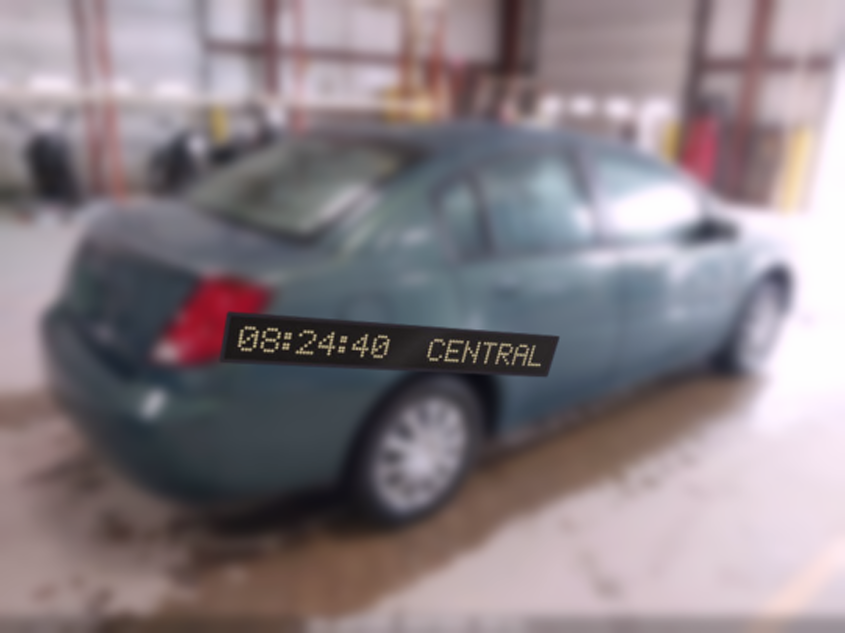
8.24.40
